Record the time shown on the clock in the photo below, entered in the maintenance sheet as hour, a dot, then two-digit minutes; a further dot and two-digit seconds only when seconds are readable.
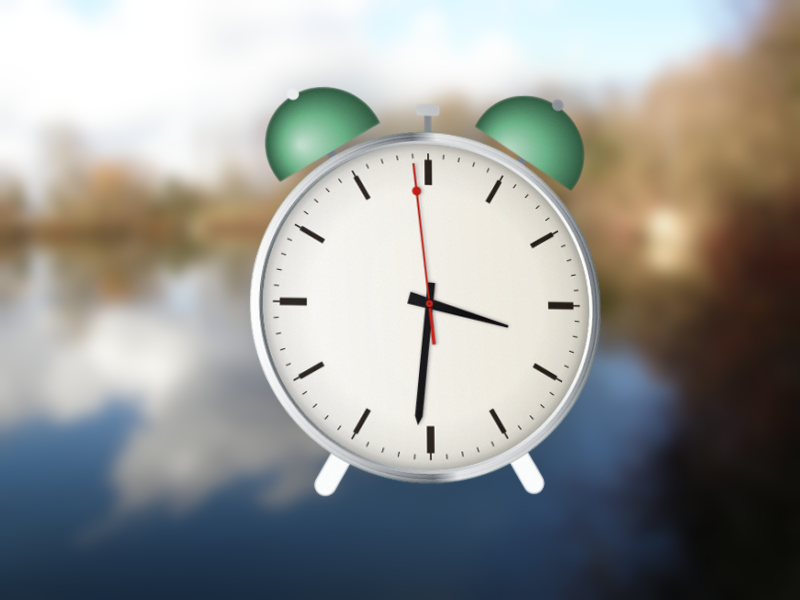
3.30.59
